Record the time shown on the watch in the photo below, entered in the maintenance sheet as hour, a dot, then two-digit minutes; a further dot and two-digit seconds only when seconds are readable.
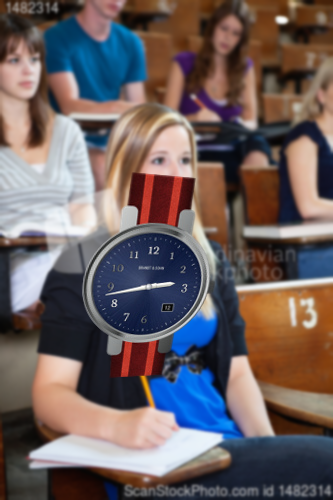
2.43
